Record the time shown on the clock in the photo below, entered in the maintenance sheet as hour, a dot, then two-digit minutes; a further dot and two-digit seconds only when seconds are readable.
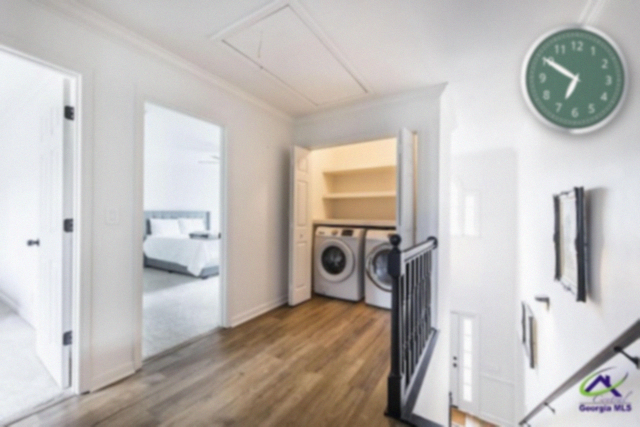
6.50
